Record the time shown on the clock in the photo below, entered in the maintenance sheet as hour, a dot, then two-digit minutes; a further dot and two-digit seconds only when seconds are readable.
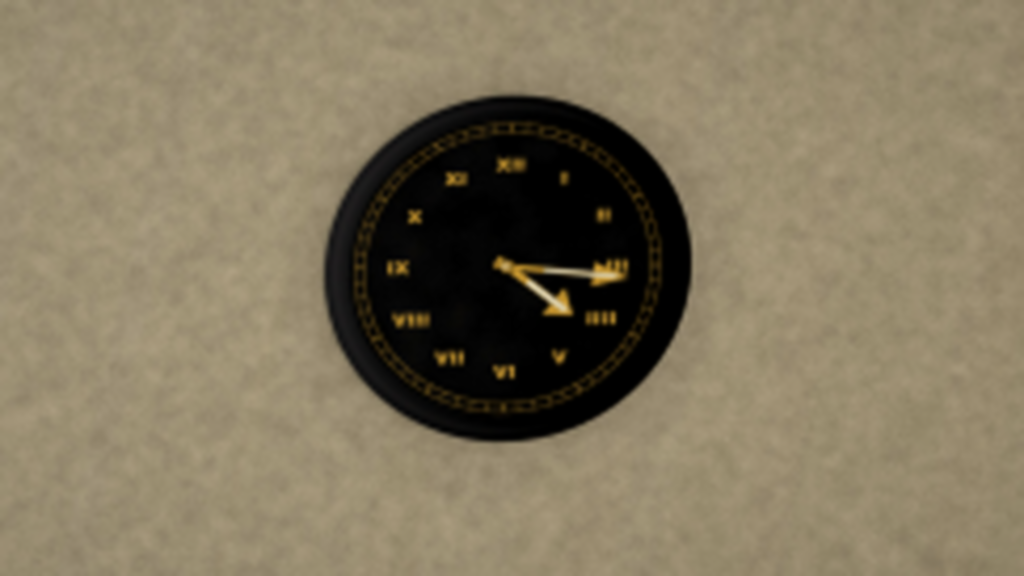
4.16
